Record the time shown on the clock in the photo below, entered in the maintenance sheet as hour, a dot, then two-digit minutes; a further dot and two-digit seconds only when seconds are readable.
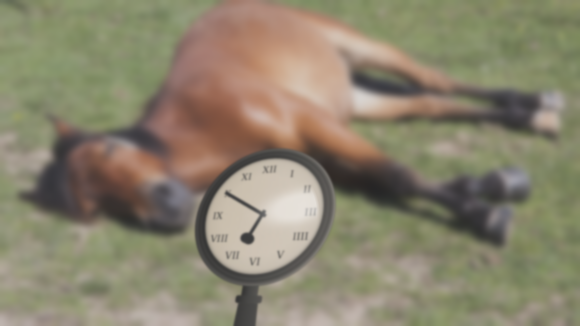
6.50
